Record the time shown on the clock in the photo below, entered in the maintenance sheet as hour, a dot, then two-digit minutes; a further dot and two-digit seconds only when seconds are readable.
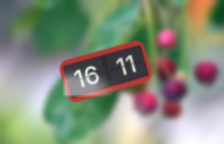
16.11
